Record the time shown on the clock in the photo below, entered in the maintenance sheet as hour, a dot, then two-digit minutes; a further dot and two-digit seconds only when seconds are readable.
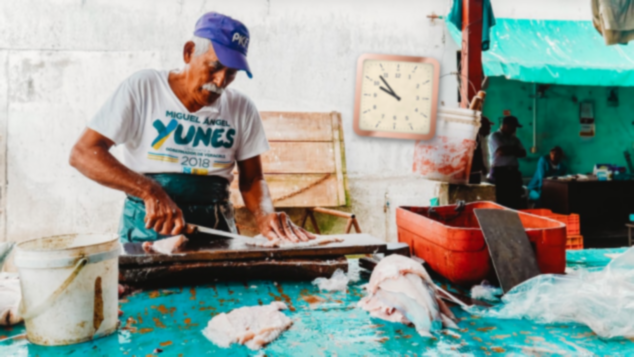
9.53
